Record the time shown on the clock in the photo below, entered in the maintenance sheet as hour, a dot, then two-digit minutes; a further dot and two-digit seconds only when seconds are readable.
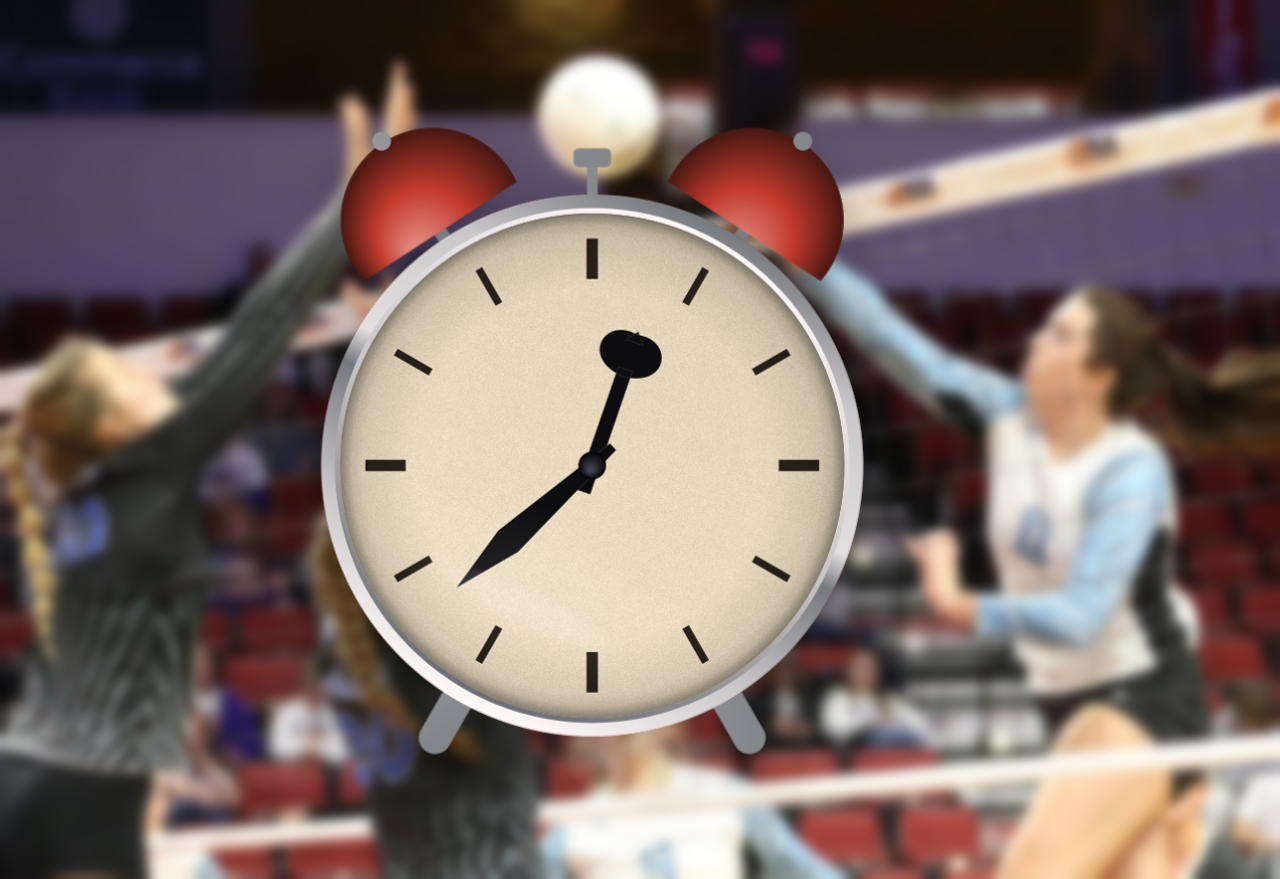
12.38
